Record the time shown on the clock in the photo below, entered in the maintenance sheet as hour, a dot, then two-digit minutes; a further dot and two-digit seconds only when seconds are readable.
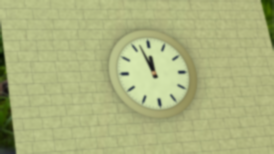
11.57
